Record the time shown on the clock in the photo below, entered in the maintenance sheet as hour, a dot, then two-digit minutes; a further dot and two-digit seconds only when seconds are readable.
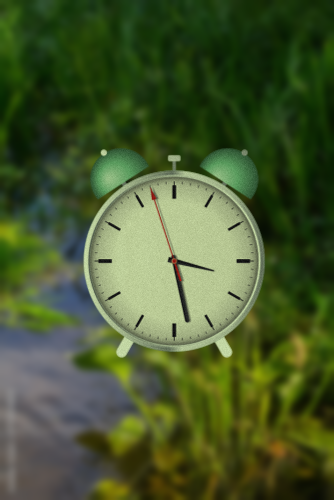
3.27.57
